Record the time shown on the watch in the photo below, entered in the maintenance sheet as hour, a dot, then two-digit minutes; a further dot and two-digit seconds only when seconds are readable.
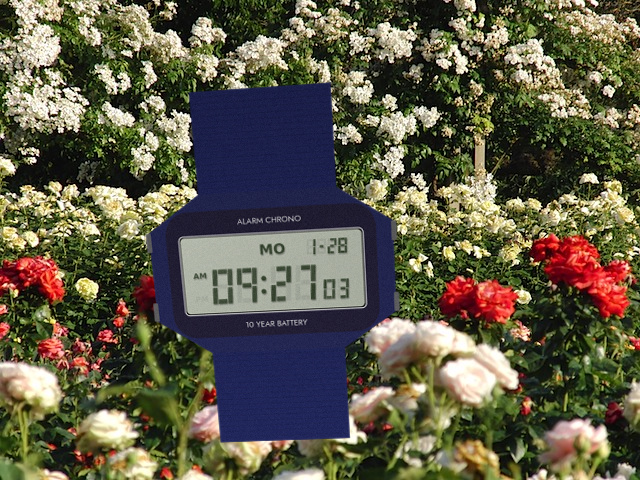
9.27.03
